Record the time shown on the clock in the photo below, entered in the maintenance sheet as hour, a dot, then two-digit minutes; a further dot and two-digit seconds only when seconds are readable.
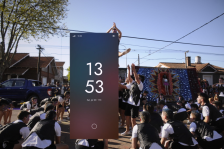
13.53
